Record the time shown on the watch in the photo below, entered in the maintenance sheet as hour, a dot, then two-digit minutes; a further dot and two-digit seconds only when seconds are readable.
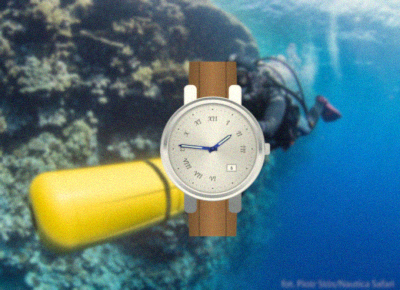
1.46
